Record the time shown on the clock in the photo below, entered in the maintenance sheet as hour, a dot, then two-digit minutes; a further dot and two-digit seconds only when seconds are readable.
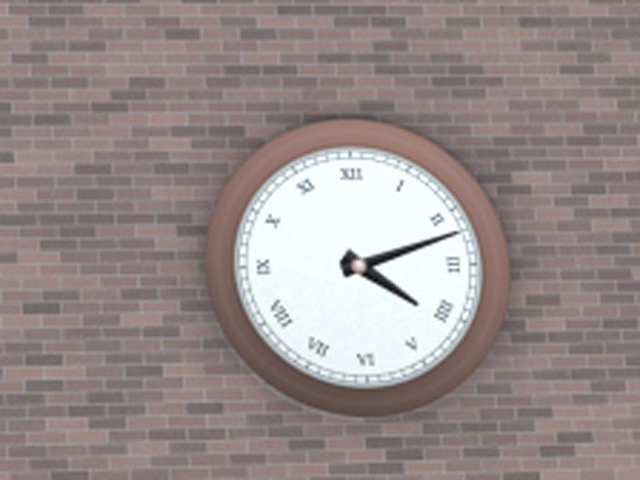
4.12
